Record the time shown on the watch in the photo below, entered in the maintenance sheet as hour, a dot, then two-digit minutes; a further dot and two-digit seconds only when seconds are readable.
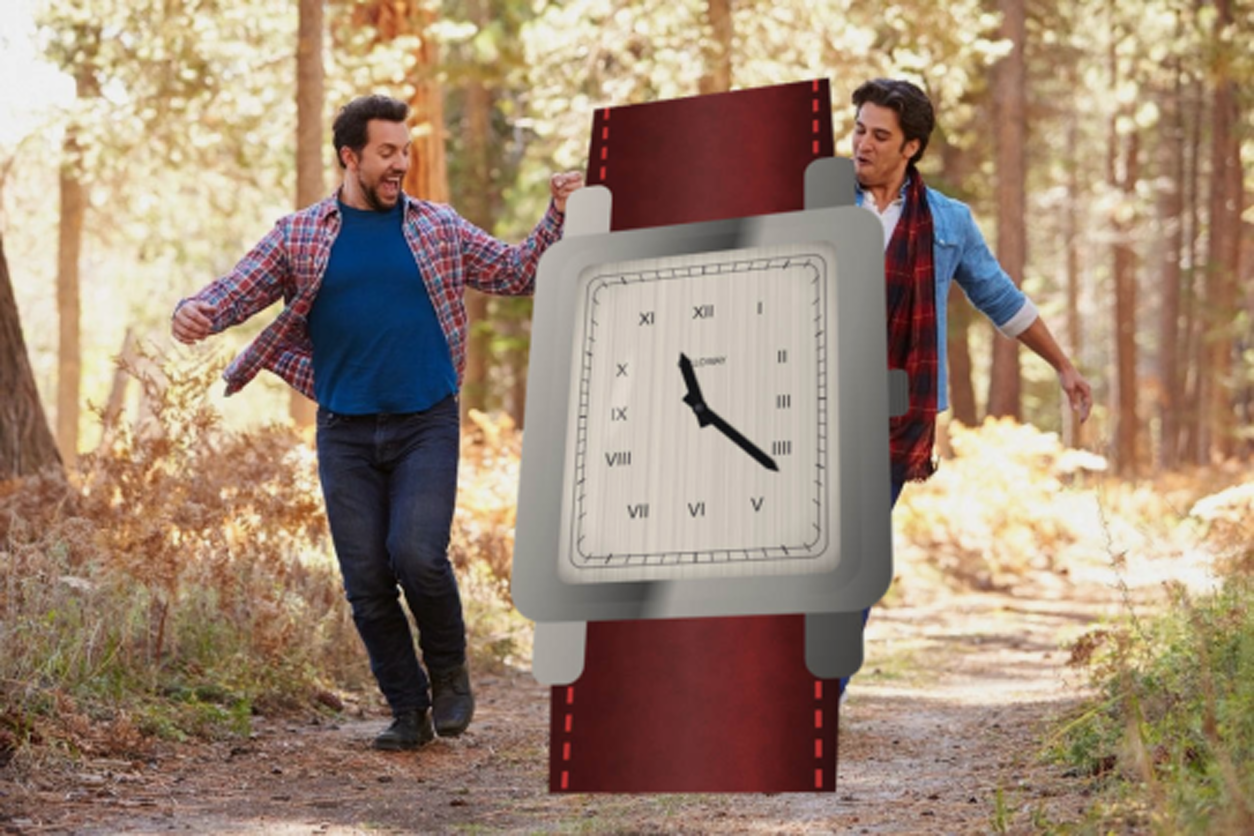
11.22
